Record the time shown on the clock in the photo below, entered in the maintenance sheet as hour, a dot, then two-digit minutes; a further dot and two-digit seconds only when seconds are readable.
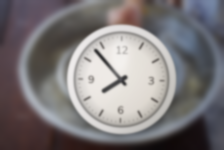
7.53
